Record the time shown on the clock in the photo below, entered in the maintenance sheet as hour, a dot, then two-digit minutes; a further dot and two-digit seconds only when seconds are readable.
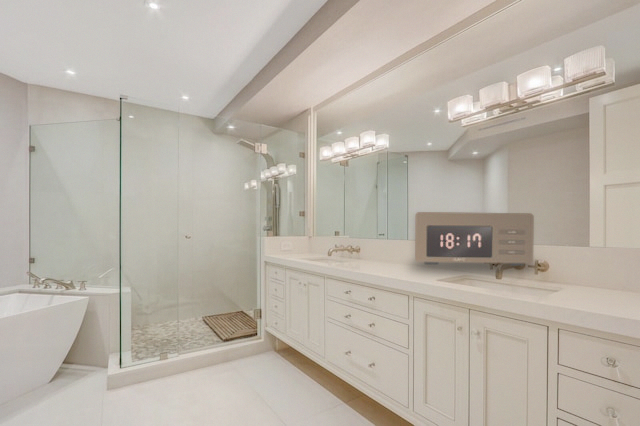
18.17
